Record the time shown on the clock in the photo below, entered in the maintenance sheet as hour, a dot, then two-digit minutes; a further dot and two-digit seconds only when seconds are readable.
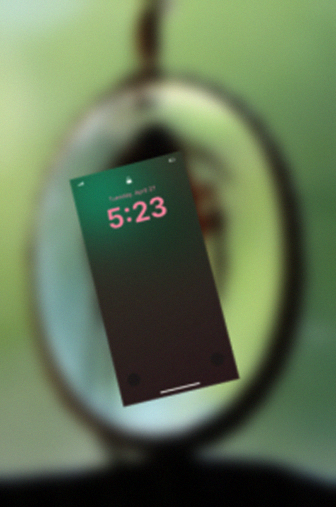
5.23
